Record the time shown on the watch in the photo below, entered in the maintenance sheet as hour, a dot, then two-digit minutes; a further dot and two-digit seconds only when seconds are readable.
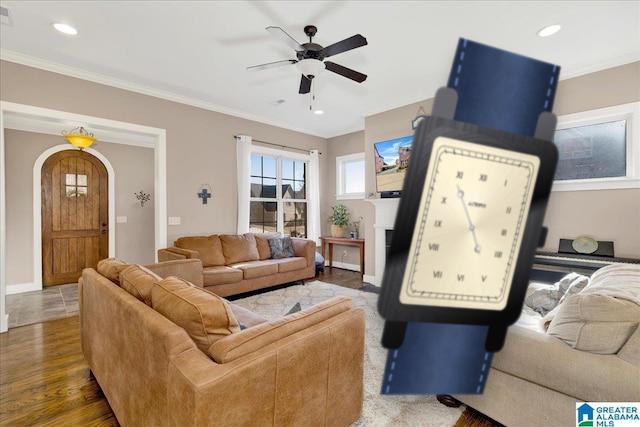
4.54
